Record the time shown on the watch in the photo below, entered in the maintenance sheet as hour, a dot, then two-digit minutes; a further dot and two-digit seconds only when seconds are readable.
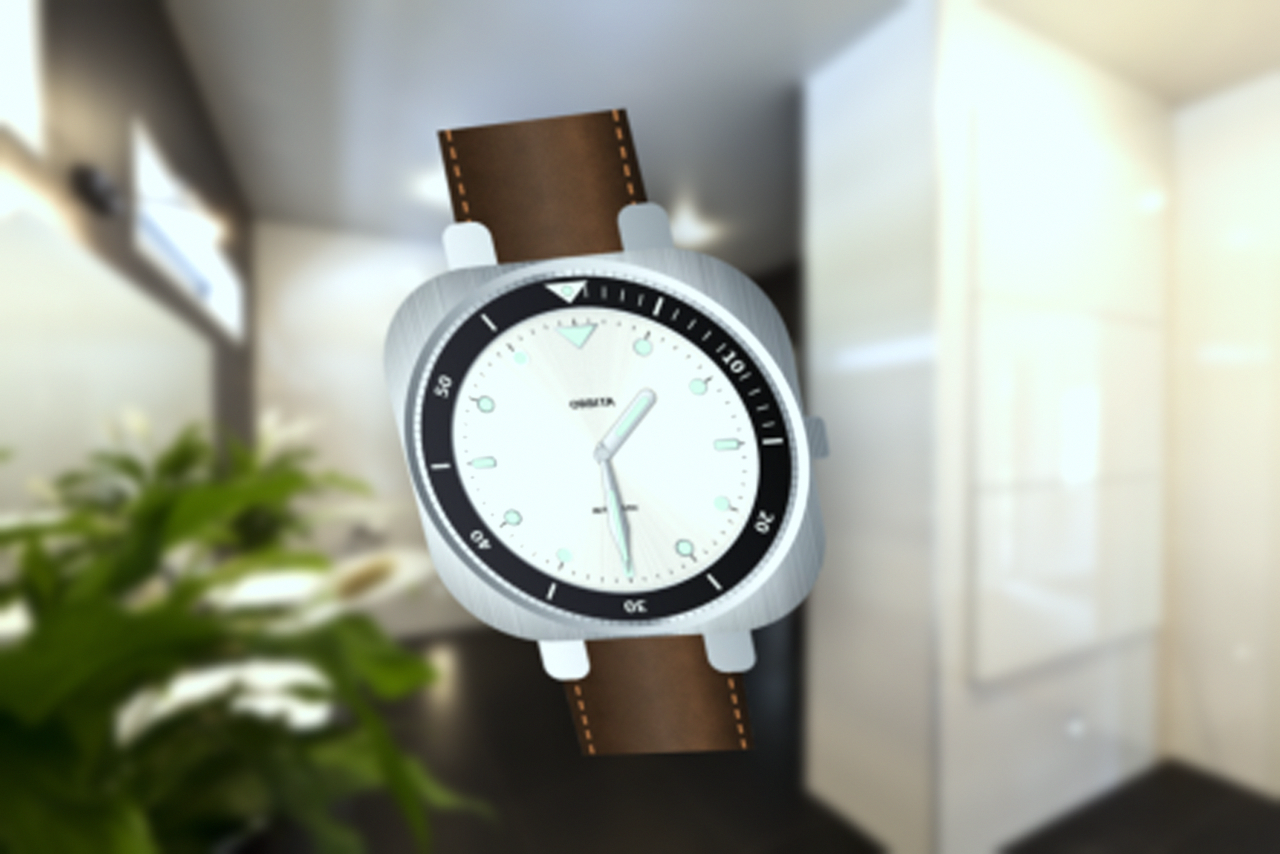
1.30
